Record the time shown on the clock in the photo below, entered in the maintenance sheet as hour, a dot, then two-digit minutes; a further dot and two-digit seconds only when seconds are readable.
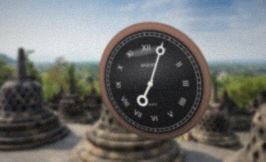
7.04
